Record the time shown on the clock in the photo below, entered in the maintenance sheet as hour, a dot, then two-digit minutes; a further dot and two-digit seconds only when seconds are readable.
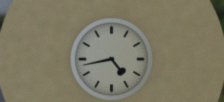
4.43
